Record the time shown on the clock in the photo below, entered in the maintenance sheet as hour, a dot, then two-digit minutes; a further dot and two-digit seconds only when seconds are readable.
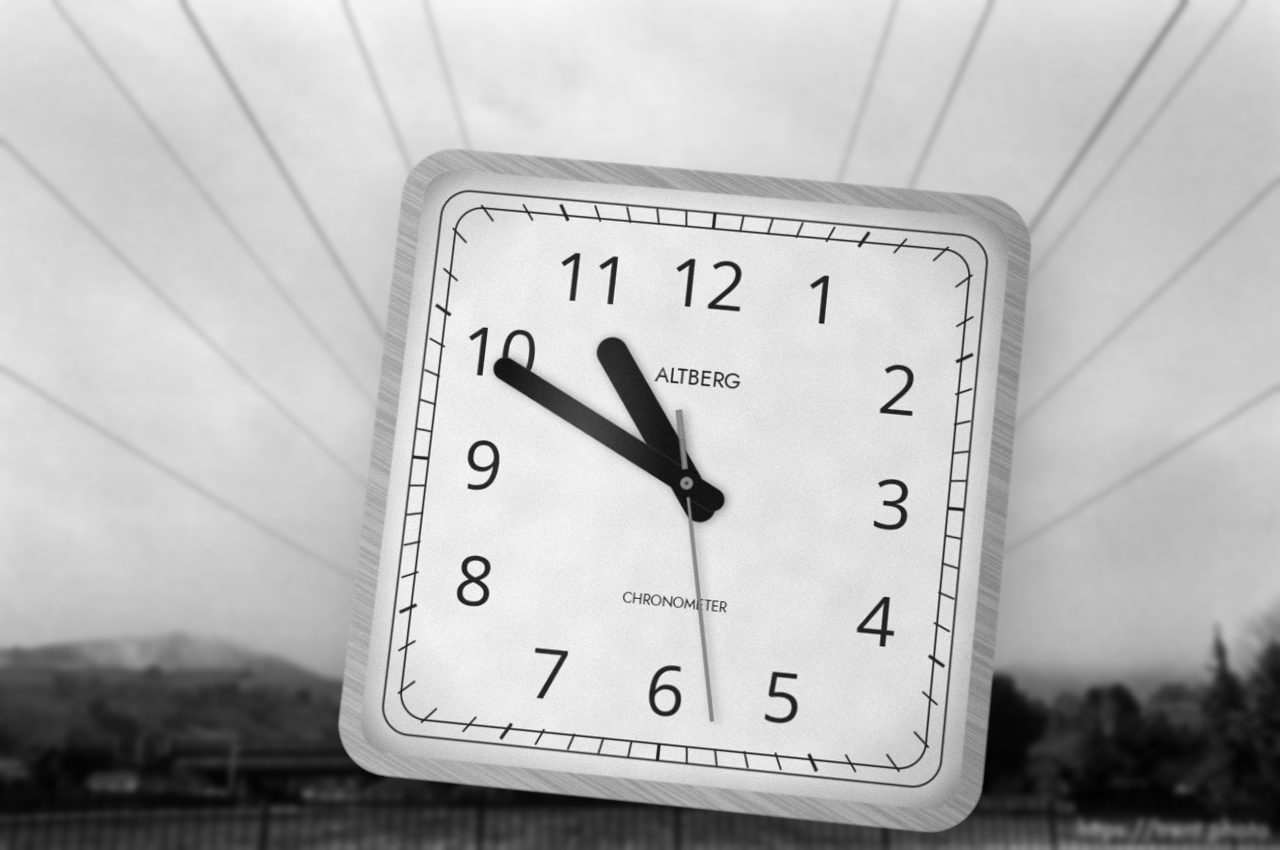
10.49.28
